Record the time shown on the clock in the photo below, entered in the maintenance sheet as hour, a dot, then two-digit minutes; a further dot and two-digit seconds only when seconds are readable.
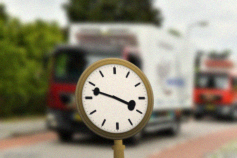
3.48
